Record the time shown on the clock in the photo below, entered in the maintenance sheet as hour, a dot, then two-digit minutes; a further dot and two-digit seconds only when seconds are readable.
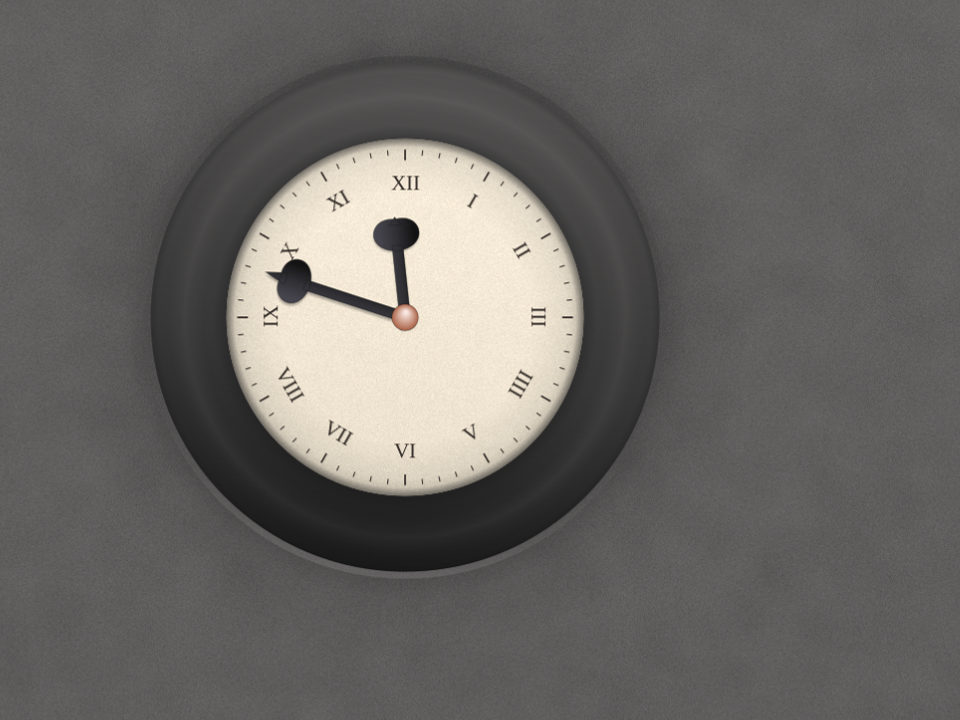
11.48
